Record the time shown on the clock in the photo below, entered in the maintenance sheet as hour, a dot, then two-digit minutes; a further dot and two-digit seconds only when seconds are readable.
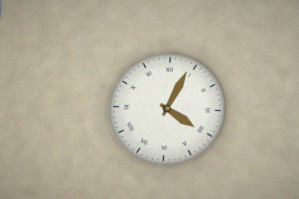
4.04
